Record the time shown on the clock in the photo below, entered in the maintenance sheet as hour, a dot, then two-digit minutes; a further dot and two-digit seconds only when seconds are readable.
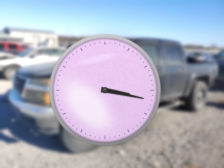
3.17
